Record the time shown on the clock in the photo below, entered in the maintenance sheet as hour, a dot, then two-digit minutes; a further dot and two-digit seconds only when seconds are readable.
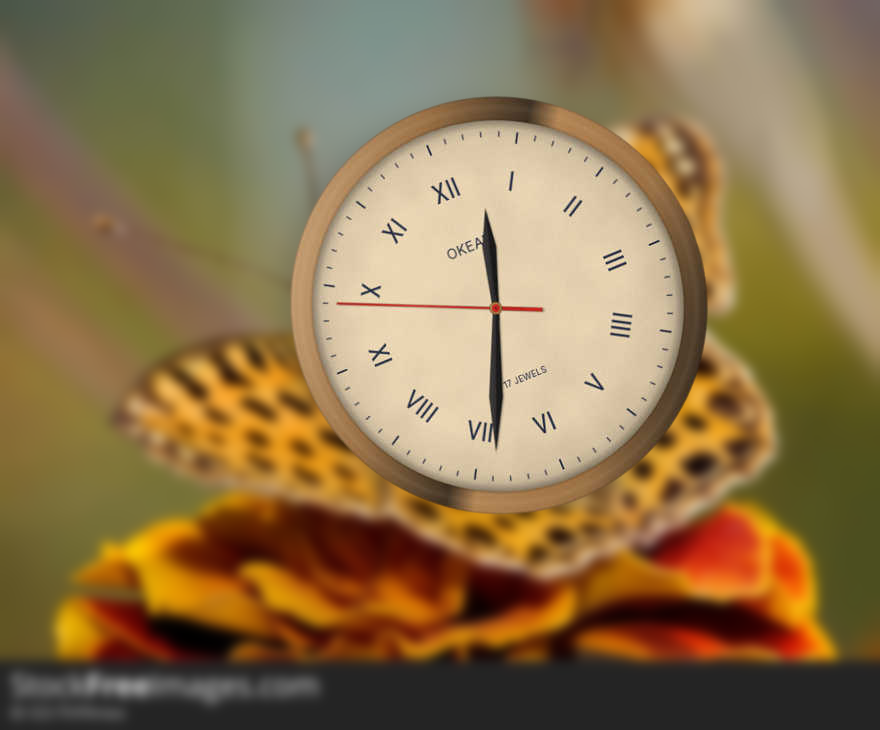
12.33.49
